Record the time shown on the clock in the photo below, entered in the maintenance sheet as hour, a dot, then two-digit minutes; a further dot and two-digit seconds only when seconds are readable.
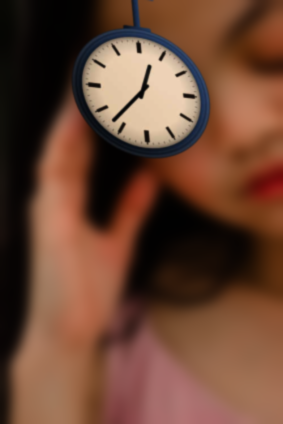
12.37
